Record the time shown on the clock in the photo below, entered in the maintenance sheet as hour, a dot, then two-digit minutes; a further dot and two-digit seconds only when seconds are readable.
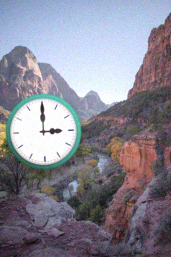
3.00
